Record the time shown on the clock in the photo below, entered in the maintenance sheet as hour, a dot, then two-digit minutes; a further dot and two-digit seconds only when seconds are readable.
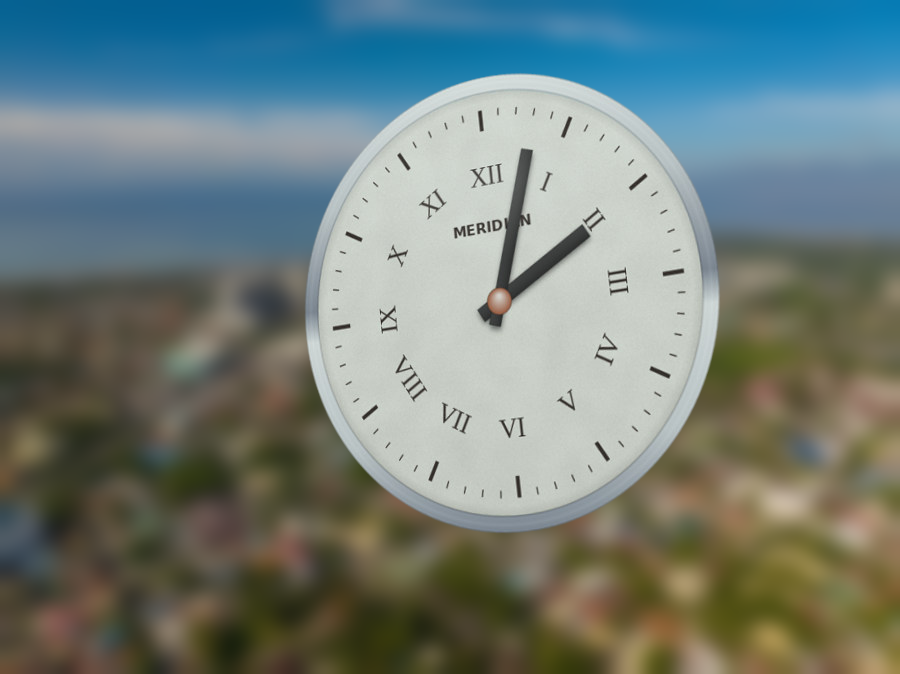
2.03
